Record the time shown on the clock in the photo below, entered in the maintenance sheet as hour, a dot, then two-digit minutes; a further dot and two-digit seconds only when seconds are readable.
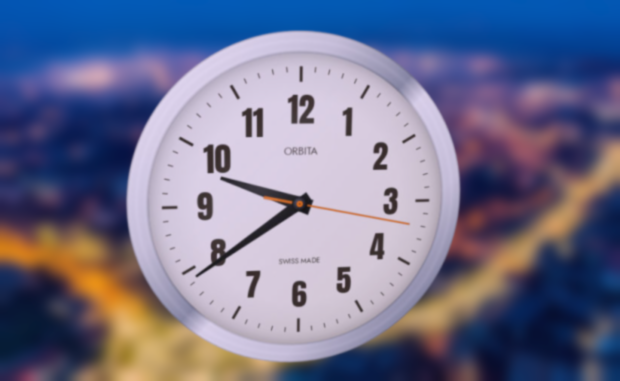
9.39.17
